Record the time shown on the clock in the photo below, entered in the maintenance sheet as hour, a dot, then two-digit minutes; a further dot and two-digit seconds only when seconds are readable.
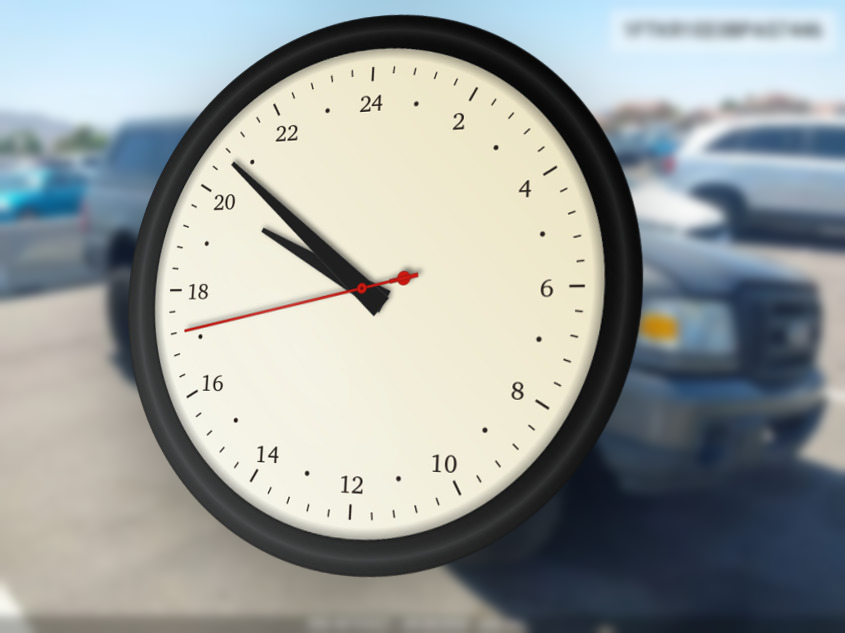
19.51.43
